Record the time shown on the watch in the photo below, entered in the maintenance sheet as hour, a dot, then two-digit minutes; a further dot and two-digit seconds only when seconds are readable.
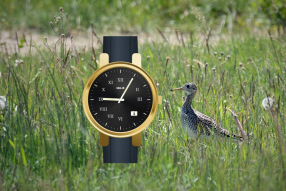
9.05
